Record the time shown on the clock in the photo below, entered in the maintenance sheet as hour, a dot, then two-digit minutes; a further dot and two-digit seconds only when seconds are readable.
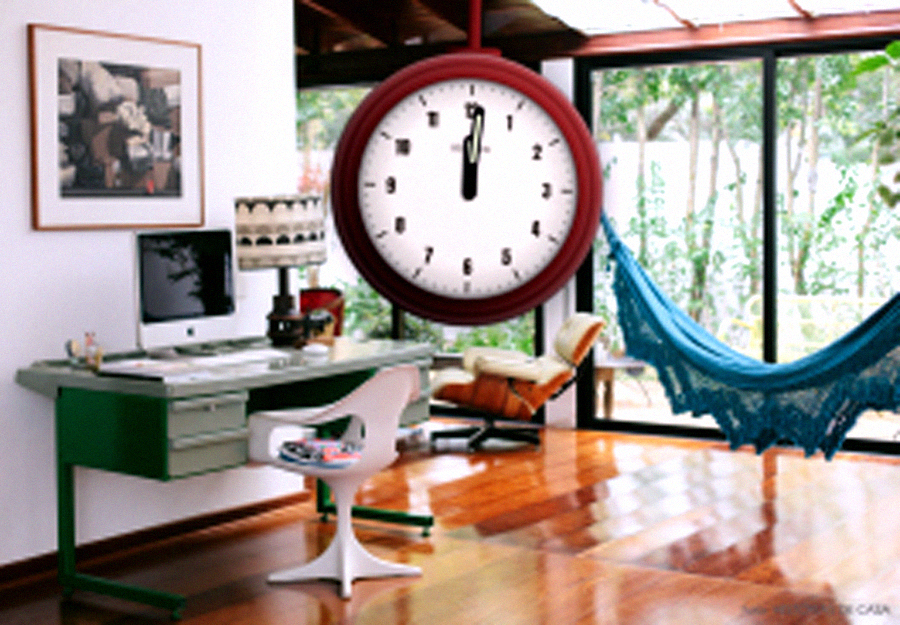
12.01
